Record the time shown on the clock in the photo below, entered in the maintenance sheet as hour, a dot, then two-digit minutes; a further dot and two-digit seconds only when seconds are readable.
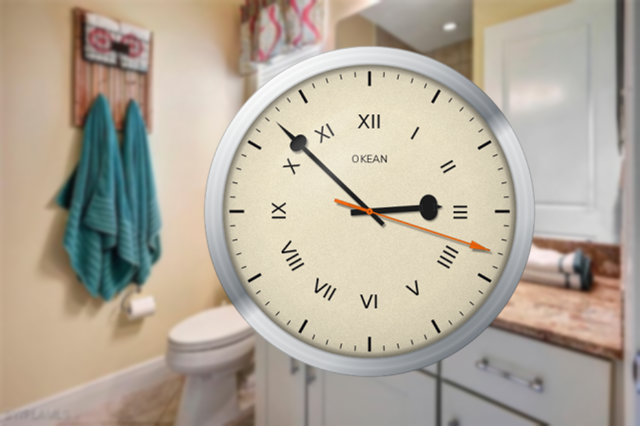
2.52.18
